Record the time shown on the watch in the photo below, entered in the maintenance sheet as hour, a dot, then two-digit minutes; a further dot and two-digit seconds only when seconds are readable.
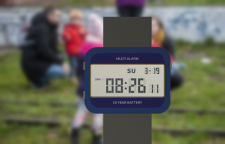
8.26.11
